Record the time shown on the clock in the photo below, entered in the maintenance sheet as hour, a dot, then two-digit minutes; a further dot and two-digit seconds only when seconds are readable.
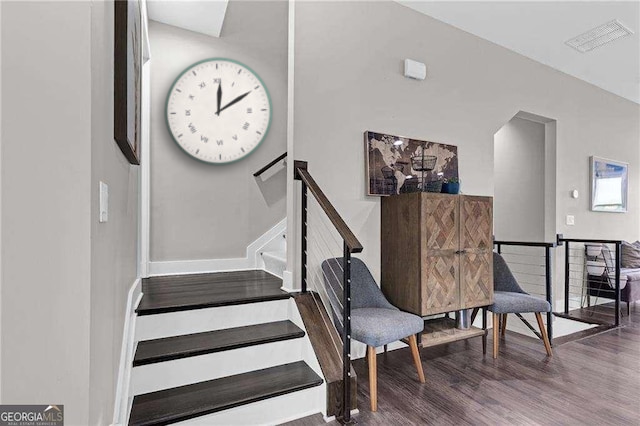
12.10
